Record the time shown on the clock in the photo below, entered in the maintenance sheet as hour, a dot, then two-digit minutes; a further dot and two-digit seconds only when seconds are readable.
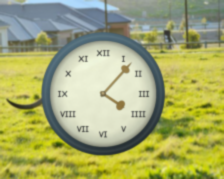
4.07
